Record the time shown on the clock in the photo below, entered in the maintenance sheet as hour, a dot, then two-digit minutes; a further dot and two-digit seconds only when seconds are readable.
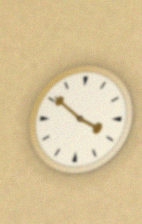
3.51
